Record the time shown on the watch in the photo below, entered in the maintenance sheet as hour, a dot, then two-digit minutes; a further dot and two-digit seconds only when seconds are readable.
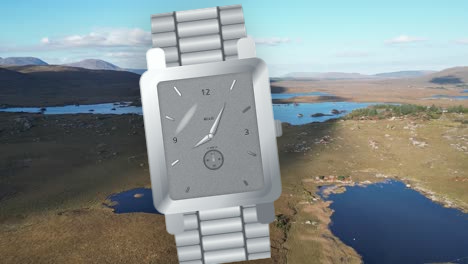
8.05
